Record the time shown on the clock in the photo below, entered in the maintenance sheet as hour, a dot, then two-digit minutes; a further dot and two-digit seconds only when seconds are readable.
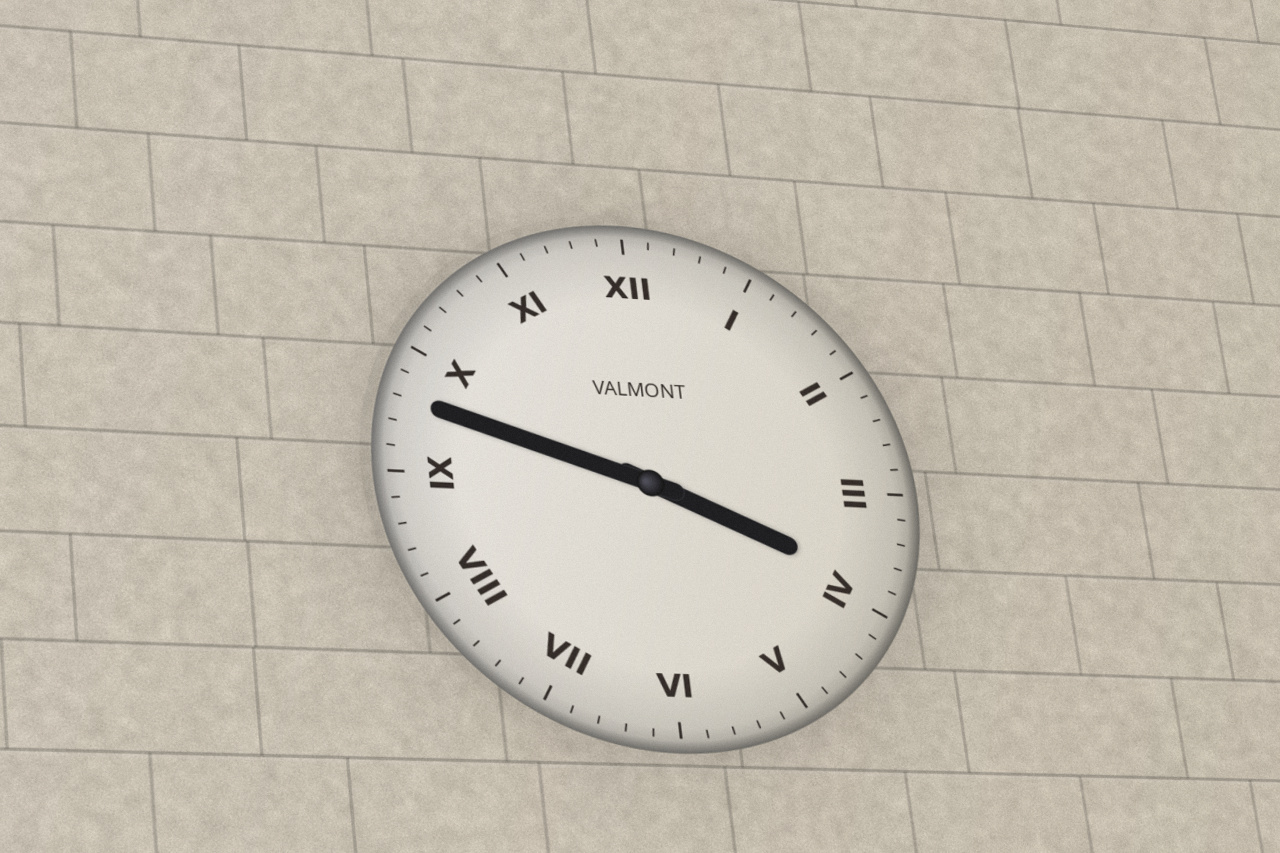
3.48
